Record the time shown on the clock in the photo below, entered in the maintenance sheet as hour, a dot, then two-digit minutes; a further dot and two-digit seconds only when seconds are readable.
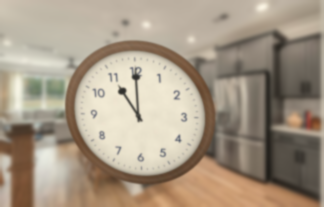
11.00
